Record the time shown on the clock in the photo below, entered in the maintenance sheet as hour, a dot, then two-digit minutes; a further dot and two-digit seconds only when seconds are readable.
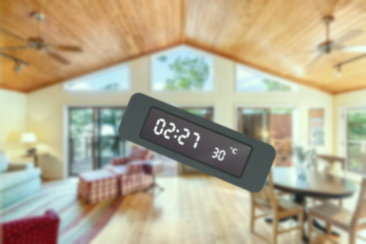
2.27
